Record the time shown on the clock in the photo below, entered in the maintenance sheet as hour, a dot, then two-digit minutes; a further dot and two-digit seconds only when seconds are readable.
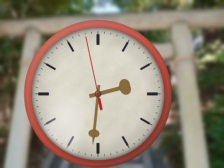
2.30.58
